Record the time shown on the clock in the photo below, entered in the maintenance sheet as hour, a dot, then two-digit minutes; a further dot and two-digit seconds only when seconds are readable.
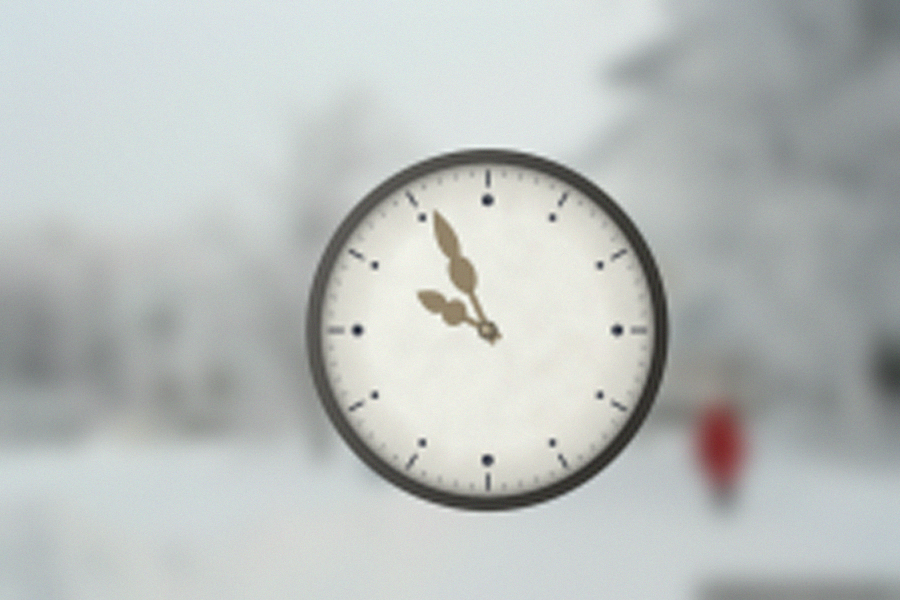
9.56
